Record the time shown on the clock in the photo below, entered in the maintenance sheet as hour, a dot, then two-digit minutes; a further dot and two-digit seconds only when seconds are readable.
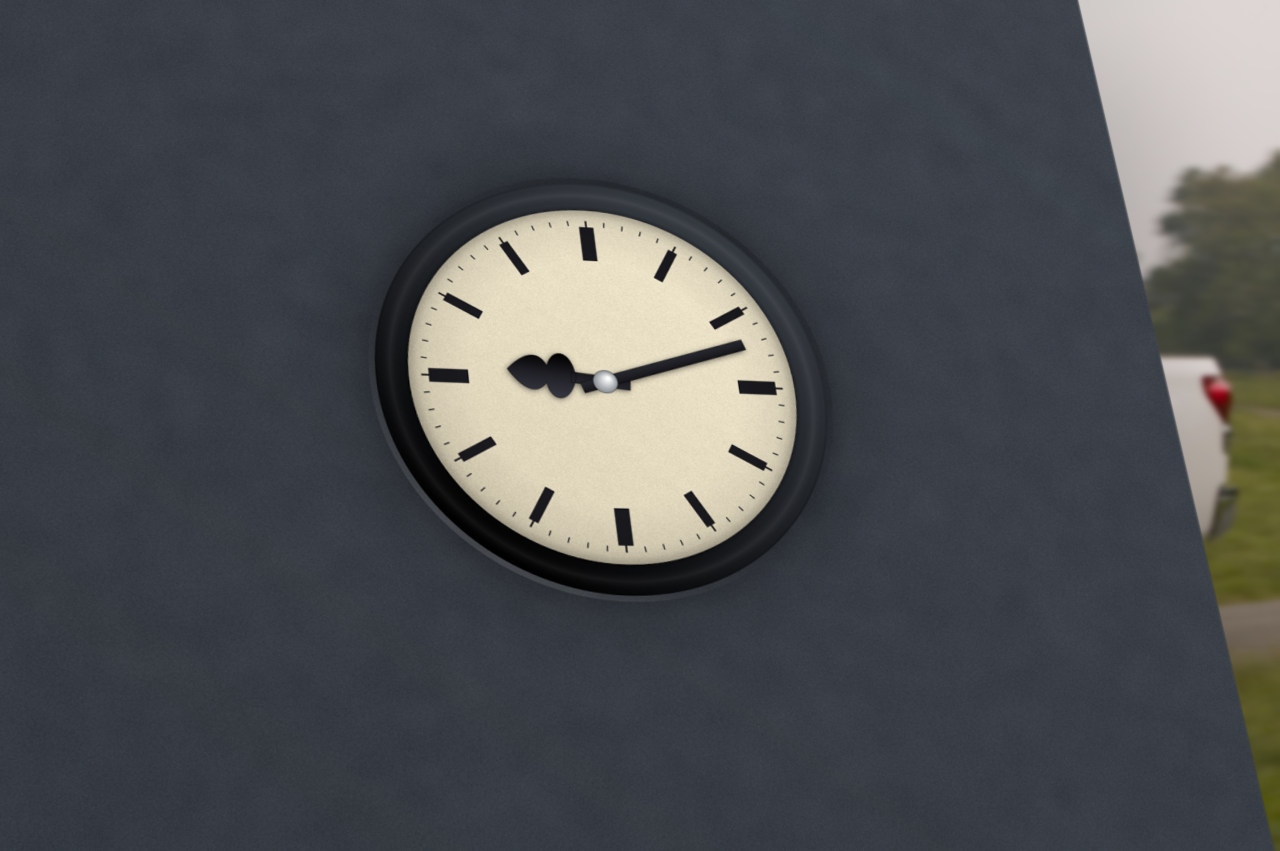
9.12
